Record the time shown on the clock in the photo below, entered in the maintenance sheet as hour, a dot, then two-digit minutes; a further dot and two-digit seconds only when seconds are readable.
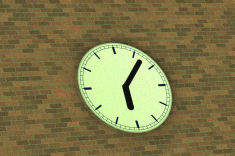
6.07
